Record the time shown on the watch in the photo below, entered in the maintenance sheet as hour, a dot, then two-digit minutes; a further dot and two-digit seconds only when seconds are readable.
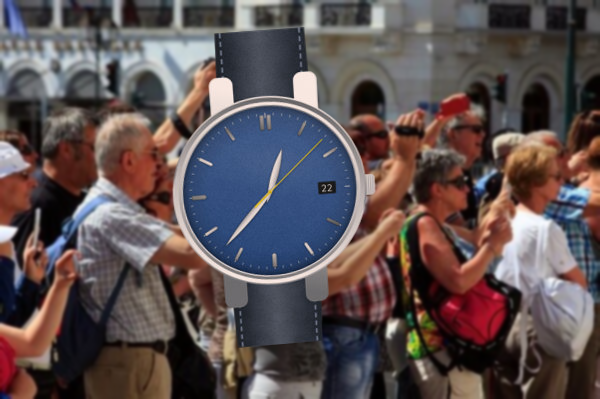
12.37.08
